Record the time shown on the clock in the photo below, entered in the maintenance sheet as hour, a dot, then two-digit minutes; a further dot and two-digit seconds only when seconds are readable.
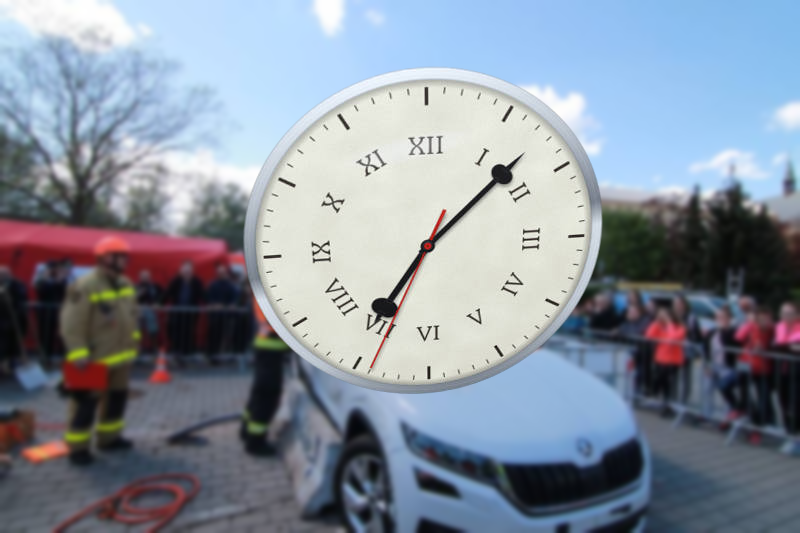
7.07.34
